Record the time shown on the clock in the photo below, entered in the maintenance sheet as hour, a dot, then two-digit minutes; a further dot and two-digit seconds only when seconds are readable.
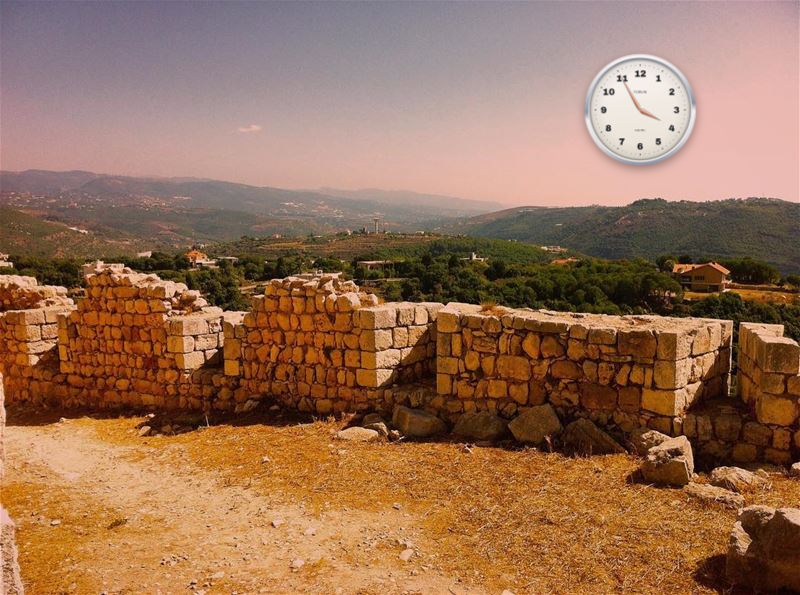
3.55
